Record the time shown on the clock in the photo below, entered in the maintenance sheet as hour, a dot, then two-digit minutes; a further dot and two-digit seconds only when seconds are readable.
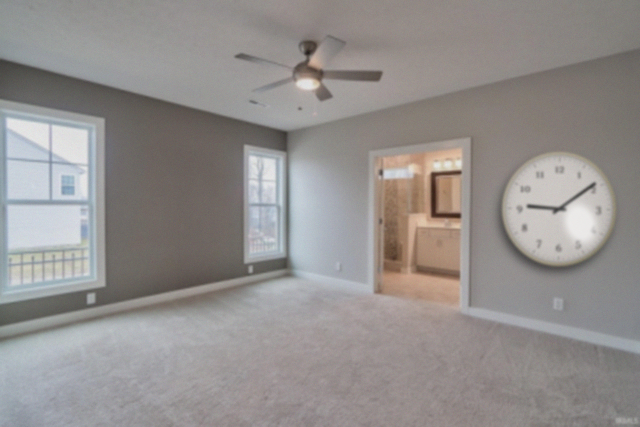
9.09
